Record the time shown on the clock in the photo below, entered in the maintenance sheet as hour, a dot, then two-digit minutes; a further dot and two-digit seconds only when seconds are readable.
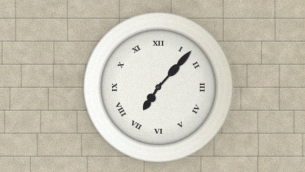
7.07
